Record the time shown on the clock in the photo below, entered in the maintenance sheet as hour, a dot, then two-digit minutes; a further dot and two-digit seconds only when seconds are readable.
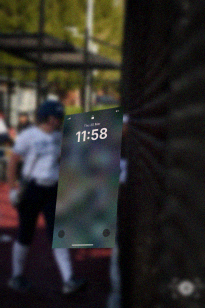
11.58
